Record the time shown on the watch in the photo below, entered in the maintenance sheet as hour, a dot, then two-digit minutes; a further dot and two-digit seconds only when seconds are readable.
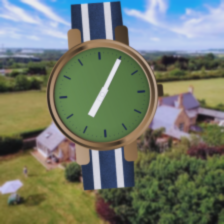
7.05
